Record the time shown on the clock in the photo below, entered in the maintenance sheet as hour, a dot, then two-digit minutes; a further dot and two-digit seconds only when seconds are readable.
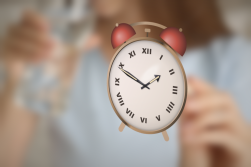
1.49
